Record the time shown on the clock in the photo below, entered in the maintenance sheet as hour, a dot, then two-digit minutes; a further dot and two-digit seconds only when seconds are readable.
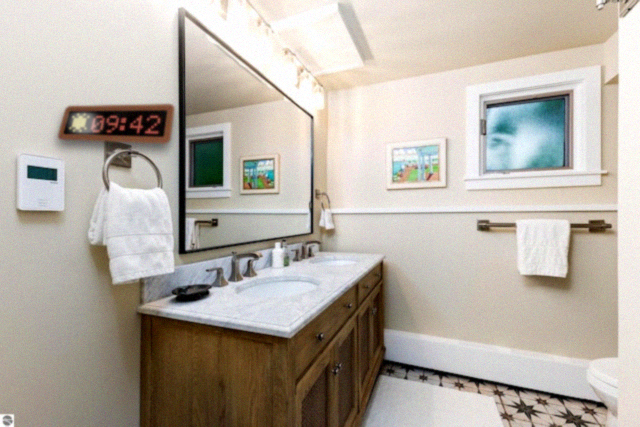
9.42
